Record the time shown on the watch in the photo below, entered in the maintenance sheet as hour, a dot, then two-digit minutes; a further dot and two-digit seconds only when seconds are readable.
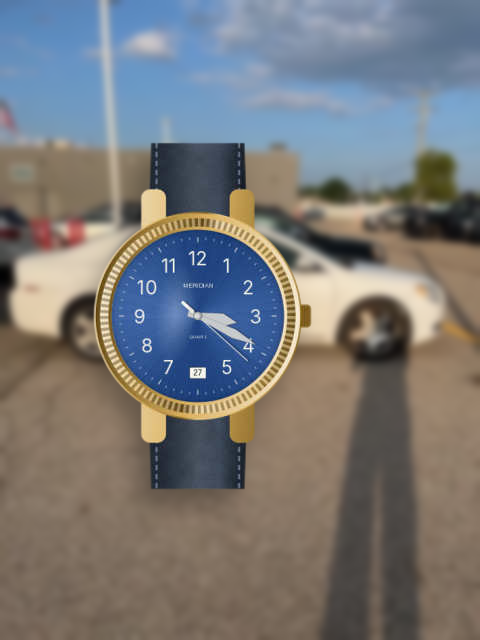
3.19.22
